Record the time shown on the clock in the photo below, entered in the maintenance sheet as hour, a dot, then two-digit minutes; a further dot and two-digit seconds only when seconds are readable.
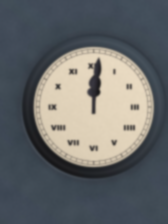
12.01
